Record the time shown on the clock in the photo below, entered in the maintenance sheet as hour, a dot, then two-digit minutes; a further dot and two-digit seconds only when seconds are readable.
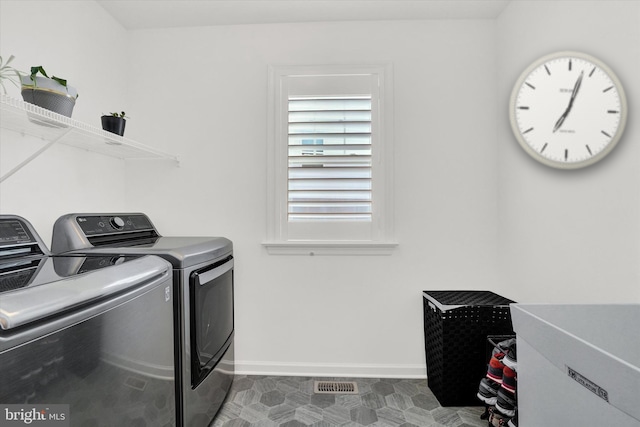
7.03
